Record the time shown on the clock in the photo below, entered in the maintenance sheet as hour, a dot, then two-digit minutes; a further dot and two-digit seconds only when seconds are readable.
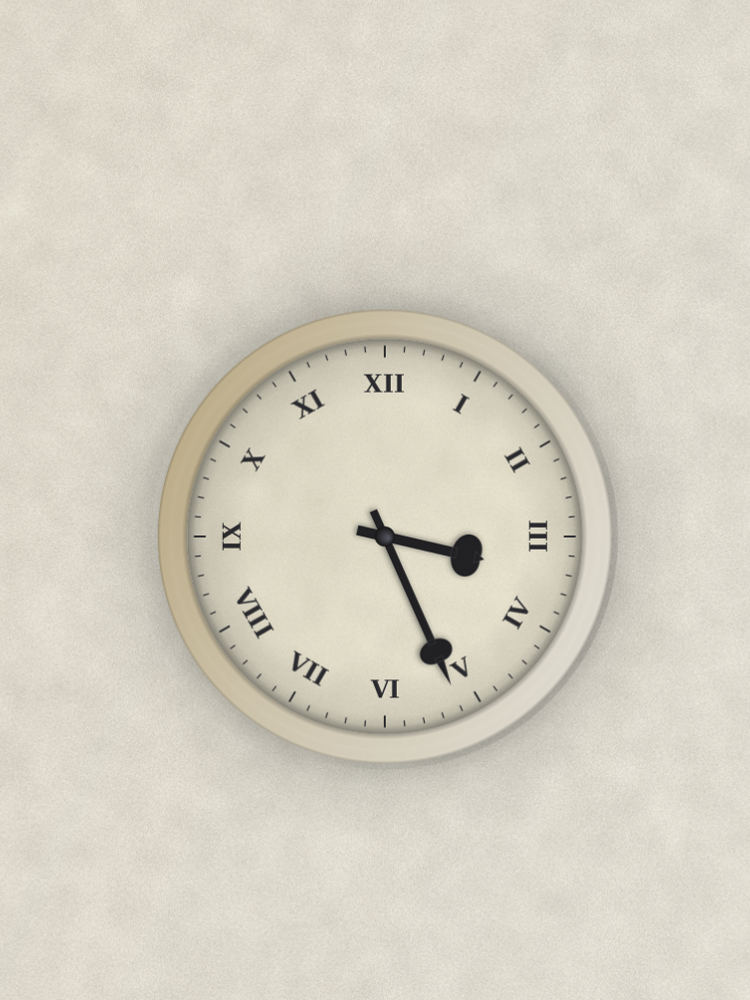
3.26
